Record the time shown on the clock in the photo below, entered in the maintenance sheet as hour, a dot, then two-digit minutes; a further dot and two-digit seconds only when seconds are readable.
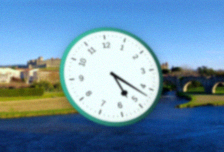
5.22
